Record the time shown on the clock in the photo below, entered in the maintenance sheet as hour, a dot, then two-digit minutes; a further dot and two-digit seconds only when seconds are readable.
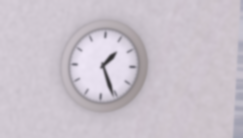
1.26
